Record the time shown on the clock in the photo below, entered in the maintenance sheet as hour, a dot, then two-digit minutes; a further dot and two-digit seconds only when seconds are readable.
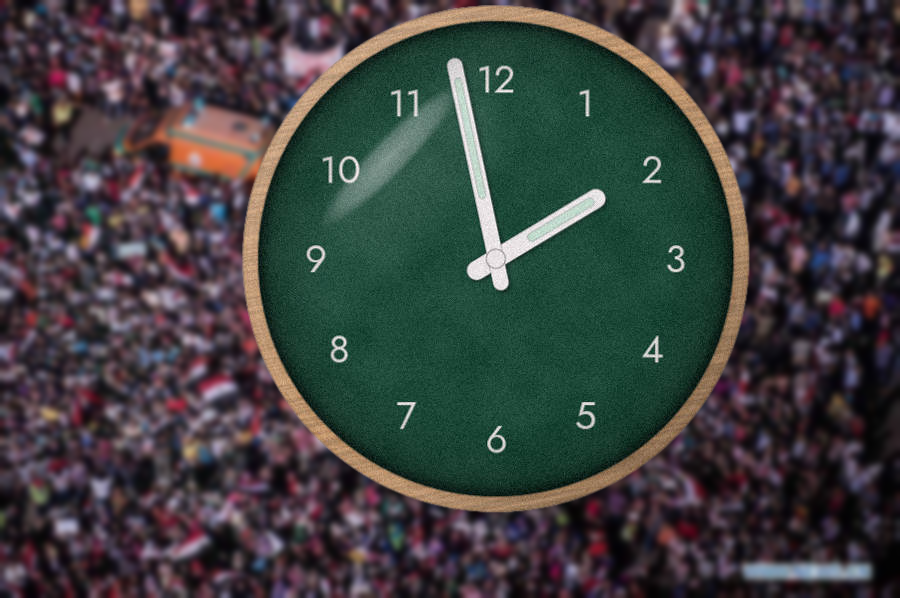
1.58
